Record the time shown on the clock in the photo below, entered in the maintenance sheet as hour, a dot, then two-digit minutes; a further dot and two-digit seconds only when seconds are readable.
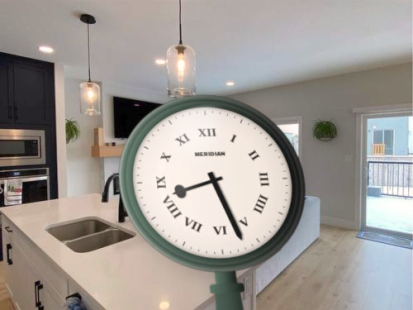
8.27
